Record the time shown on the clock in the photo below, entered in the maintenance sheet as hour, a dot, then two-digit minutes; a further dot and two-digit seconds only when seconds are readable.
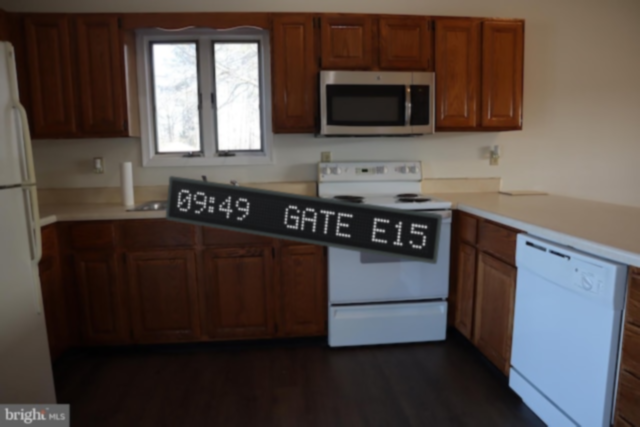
9.49
